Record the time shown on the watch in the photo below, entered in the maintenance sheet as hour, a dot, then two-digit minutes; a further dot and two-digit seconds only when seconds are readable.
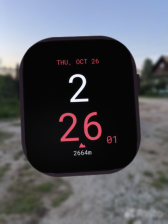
2.26.01
